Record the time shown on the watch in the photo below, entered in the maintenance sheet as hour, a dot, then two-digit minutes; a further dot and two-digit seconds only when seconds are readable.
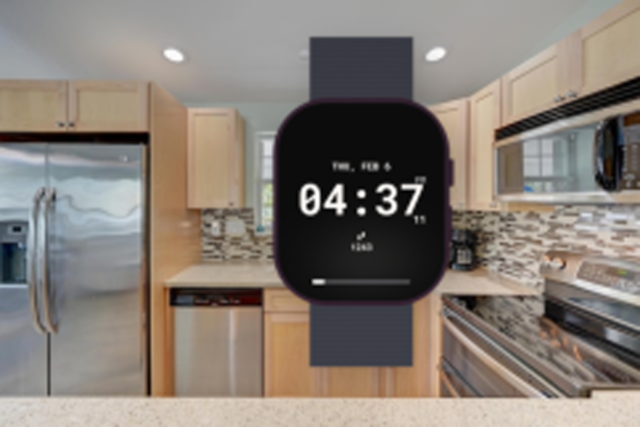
4.37
